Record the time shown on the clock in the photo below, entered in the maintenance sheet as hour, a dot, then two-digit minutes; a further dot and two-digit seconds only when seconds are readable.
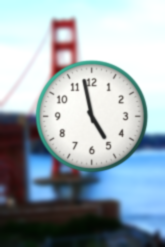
4.58
